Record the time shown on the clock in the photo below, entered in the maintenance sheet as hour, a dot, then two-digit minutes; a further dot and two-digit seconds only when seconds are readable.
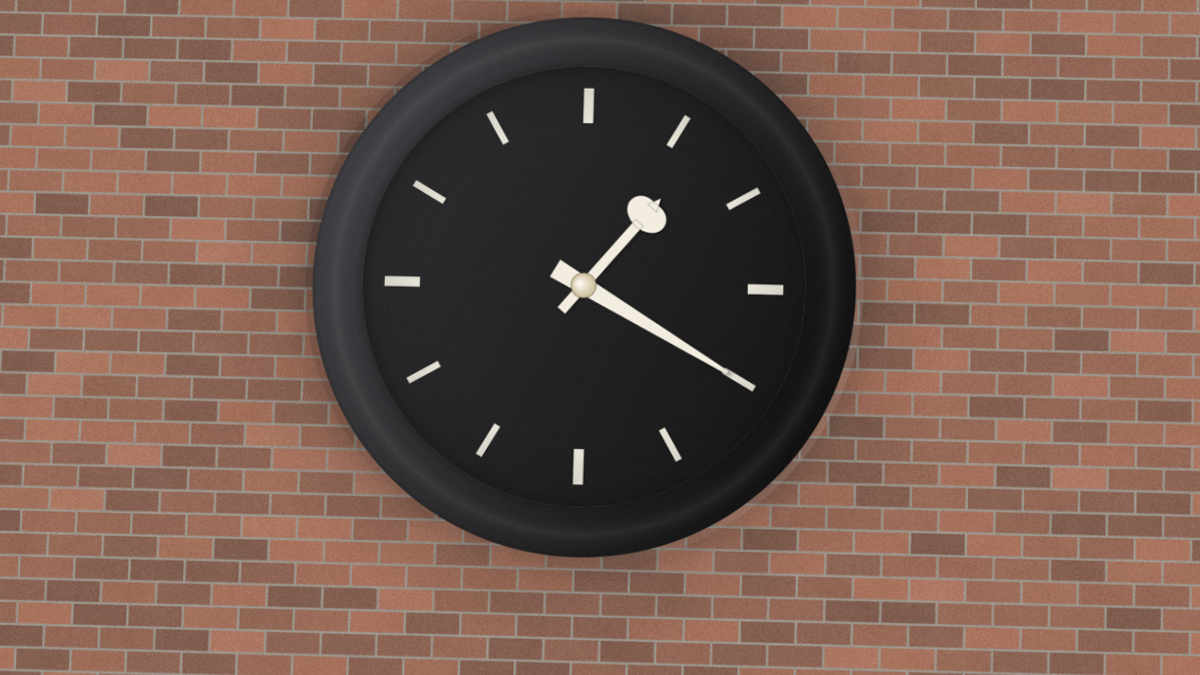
1.20
